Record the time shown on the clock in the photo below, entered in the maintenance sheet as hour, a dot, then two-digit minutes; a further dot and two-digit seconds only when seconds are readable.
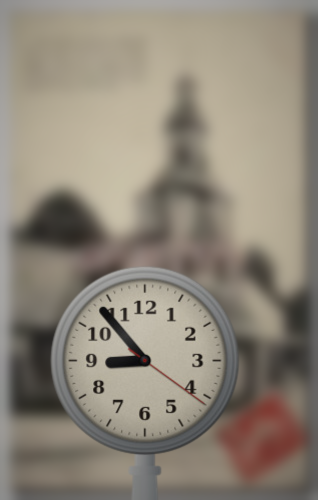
8.53.21
